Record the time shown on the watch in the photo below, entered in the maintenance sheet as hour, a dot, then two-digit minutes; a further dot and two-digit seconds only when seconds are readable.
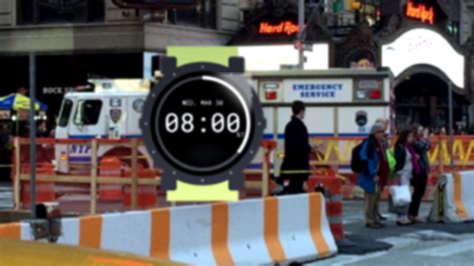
8.00
